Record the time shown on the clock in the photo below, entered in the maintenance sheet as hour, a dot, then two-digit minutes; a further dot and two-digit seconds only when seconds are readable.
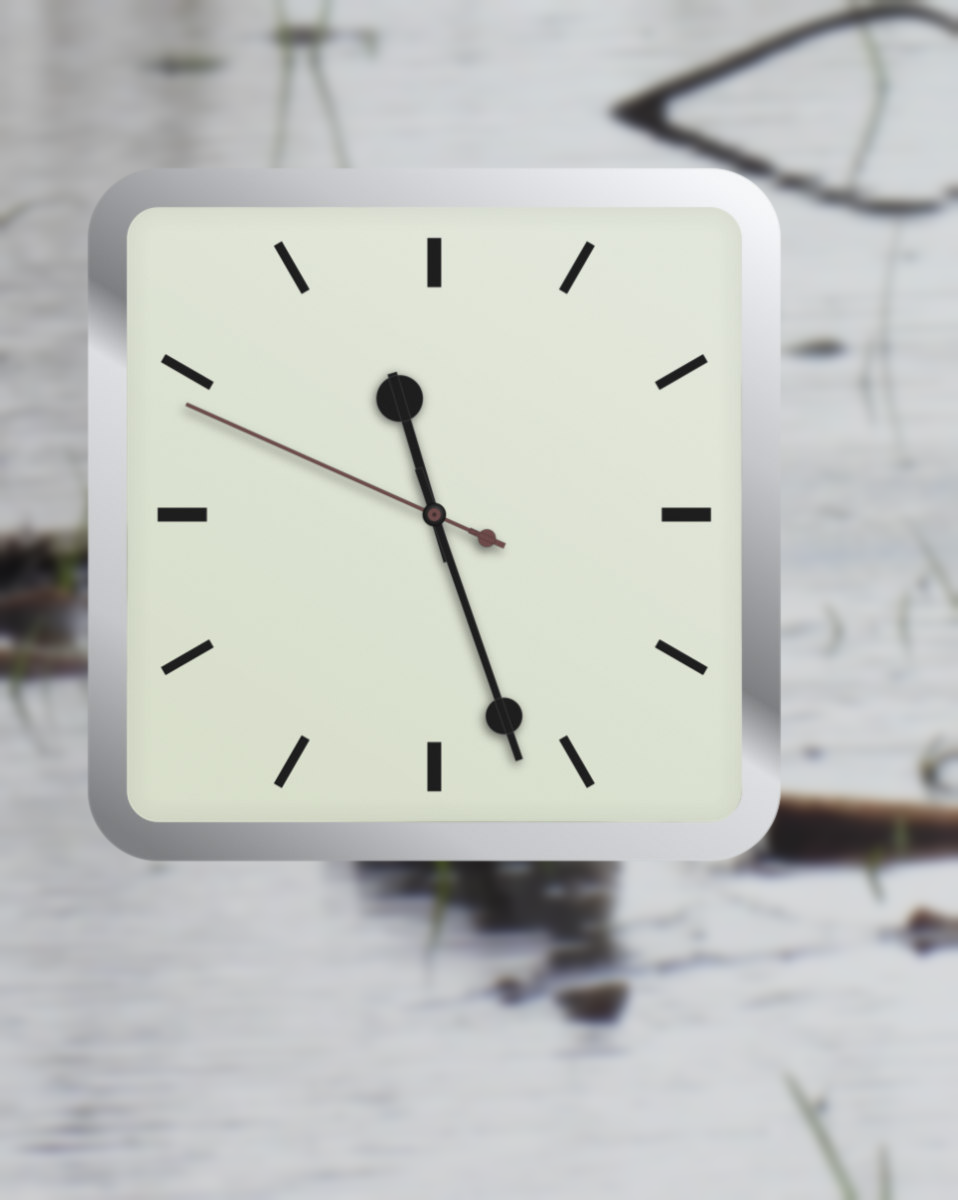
11.26.49
